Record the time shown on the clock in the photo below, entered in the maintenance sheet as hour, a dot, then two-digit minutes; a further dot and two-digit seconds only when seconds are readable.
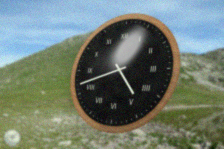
4.42
